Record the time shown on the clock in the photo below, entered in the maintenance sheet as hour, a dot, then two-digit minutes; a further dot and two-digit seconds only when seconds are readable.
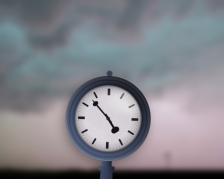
4.53
